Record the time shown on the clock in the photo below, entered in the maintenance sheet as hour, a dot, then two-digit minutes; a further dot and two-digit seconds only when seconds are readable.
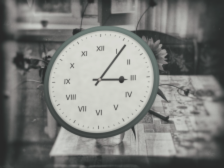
3.06
